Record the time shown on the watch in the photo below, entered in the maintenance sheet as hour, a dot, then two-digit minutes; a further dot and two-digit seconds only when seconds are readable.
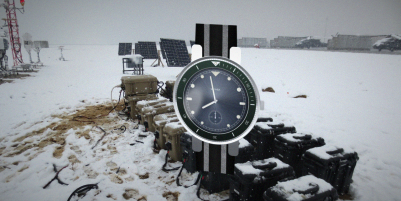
7.58
